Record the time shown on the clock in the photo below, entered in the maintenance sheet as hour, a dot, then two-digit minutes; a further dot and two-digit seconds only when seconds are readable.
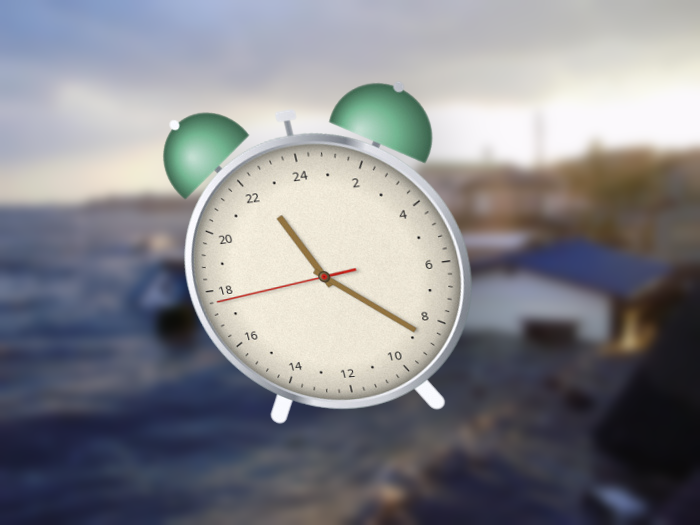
22.21.44
